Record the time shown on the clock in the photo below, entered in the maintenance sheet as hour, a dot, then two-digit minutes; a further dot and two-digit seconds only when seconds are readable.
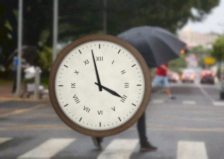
3.58
